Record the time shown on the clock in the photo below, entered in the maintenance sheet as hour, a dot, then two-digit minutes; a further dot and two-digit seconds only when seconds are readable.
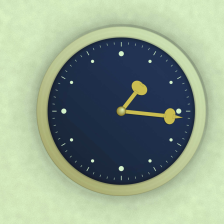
1.16
